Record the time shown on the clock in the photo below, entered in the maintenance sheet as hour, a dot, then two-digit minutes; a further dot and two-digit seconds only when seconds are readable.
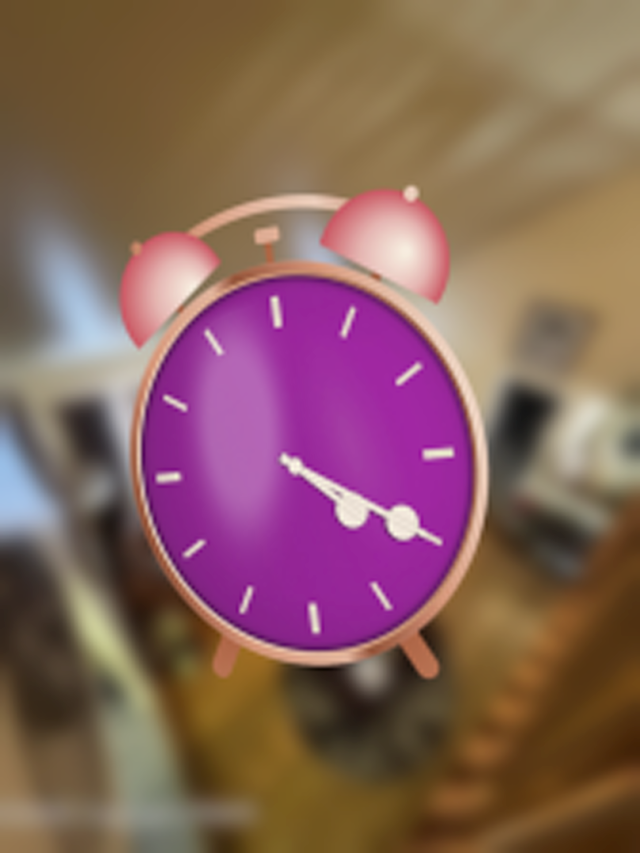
4.20
